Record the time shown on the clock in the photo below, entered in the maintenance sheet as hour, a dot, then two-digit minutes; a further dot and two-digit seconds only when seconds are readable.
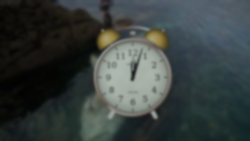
12.03
